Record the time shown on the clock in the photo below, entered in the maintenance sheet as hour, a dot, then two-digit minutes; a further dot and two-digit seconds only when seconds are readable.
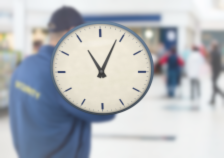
11.04
